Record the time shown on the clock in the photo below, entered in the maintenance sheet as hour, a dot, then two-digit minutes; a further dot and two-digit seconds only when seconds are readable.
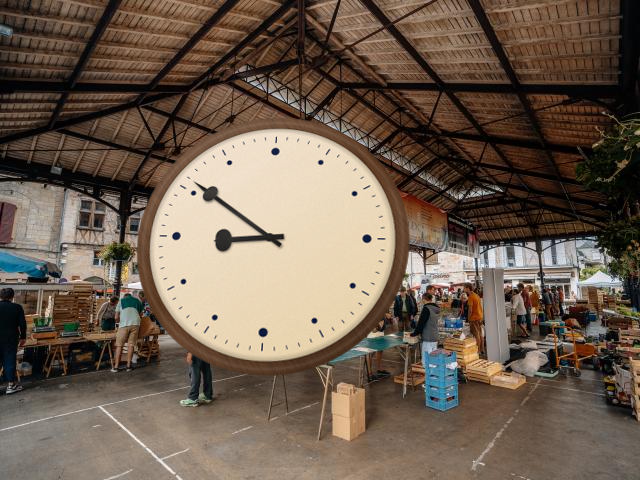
8.51
